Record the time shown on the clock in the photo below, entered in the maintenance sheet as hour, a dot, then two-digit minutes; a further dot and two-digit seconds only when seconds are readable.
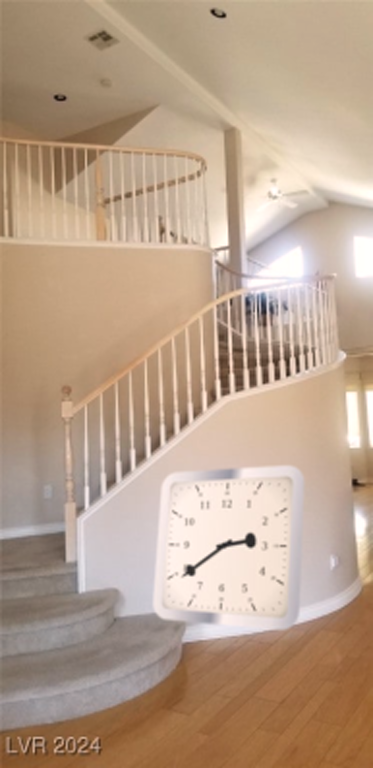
2.39
